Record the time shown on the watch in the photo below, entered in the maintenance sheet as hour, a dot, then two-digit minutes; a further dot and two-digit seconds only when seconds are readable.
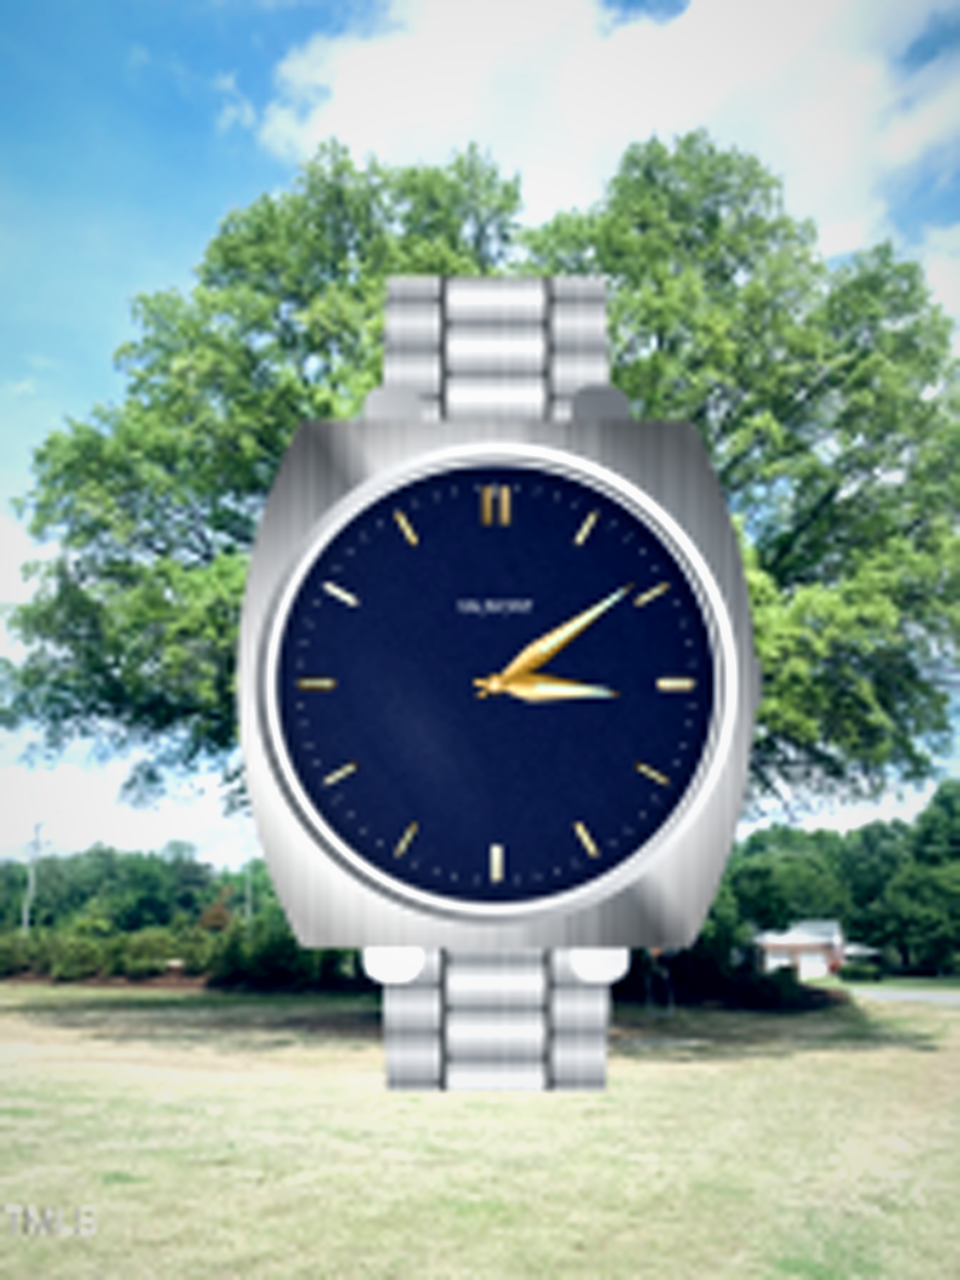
3.09
